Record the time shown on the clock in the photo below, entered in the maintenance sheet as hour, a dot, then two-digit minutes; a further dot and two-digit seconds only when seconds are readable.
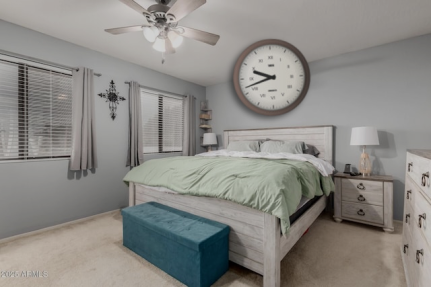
9.42
